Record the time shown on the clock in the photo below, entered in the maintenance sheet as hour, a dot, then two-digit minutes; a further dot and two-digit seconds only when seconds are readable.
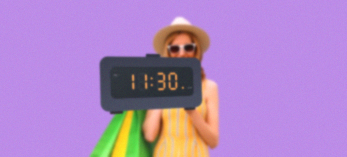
11.30
